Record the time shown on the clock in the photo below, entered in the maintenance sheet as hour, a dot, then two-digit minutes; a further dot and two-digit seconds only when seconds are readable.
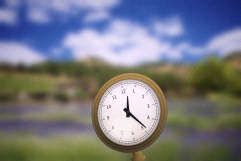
12.24
